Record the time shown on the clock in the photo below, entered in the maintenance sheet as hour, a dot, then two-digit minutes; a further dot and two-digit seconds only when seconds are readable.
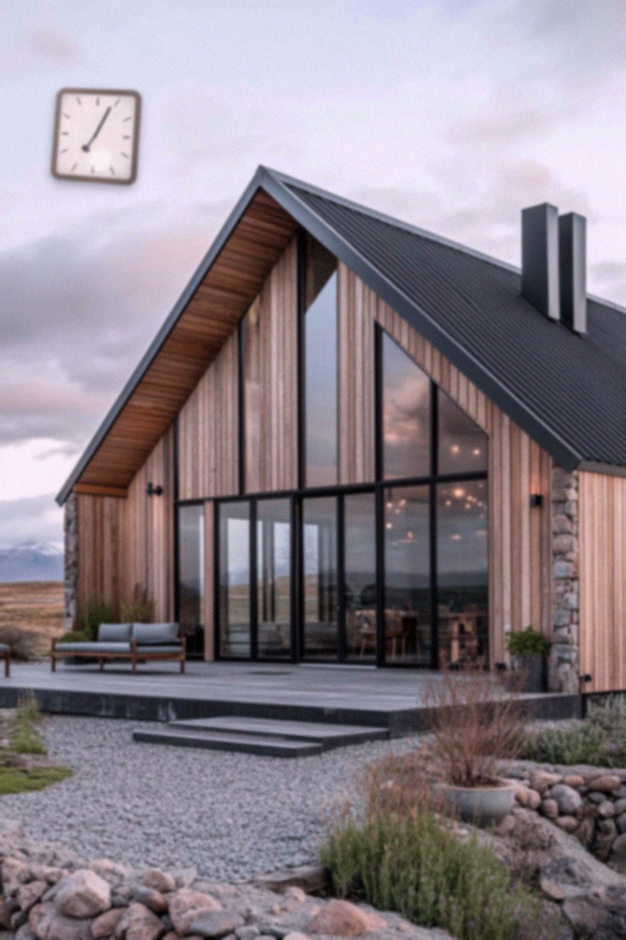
7.04
